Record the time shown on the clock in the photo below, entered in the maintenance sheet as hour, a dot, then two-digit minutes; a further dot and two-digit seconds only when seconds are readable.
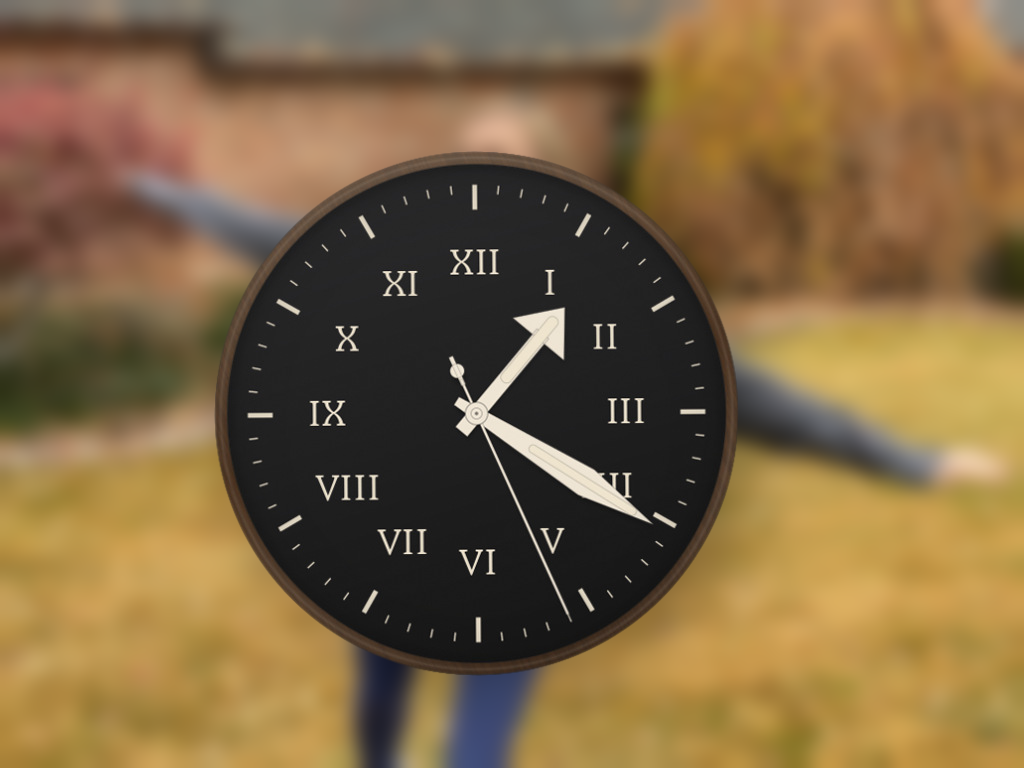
1.20.26
